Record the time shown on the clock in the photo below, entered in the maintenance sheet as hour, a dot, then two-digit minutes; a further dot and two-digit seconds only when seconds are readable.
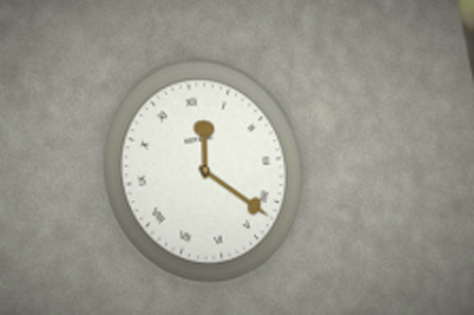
12.22
